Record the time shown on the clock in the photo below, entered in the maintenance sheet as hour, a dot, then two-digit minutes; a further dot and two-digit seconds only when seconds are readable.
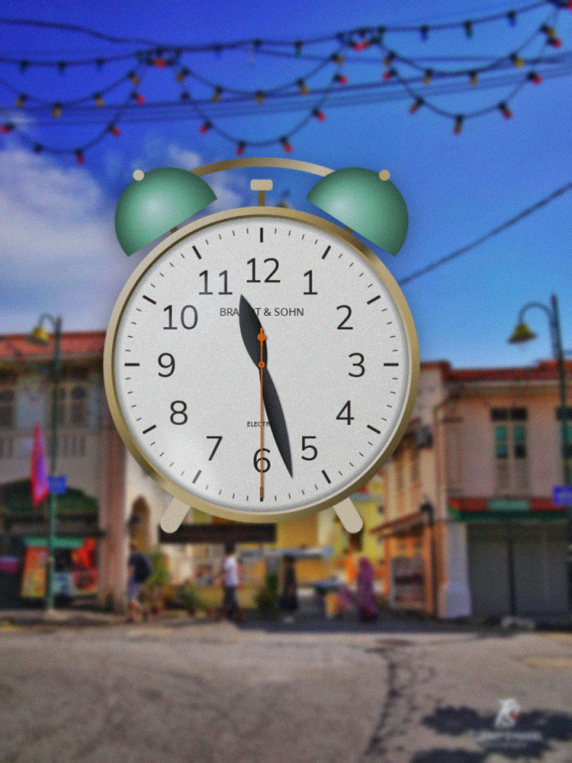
11.27.30
